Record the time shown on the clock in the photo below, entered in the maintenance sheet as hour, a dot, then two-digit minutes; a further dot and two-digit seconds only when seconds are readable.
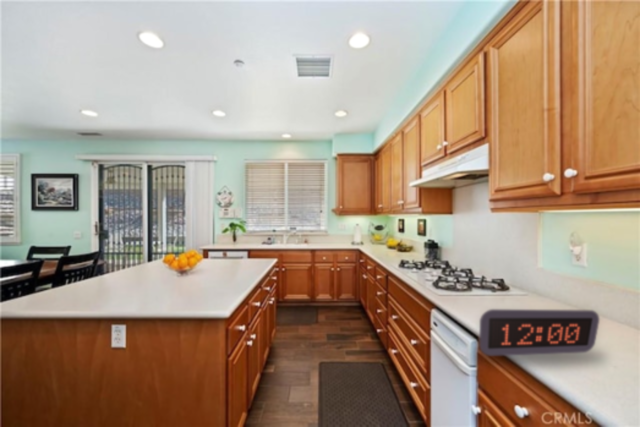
12.00
